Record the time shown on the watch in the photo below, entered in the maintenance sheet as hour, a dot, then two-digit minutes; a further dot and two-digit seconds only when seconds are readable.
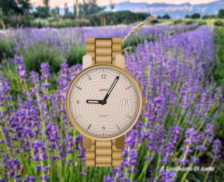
9.05
